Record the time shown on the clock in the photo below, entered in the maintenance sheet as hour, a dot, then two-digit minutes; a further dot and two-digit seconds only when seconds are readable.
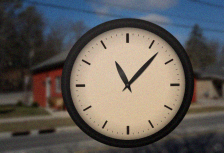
11.07
